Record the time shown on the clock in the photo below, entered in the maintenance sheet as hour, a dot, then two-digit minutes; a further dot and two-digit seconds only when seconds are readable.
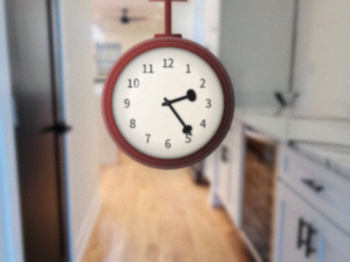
2.24
